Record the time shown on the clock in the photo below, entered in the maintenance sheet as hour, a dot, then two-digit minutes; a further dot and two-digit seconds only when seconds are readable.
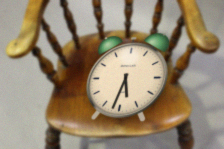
5.32
